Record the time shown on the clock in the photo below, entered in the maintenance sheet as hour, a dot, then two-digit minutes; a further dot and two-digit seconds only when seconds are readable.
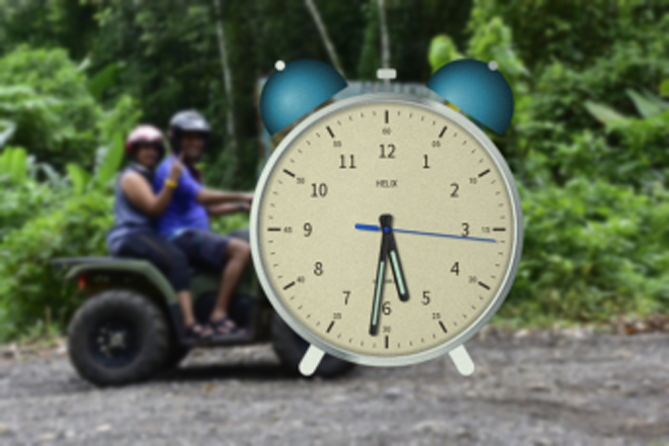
5.31.16
